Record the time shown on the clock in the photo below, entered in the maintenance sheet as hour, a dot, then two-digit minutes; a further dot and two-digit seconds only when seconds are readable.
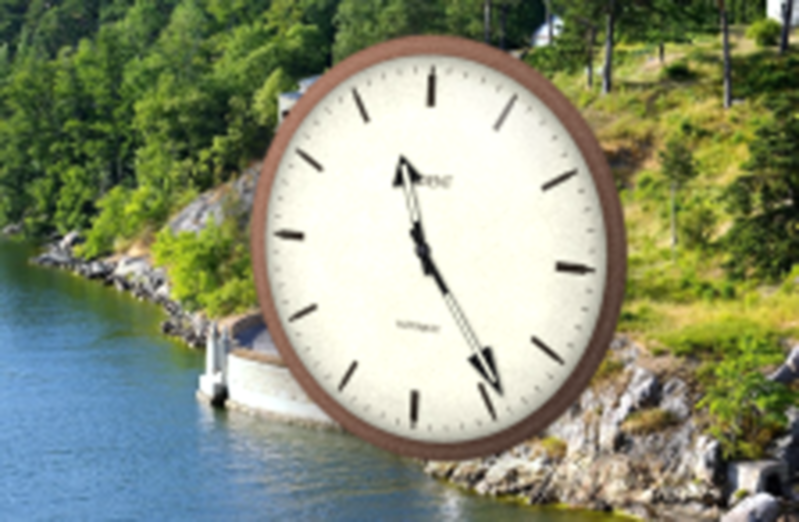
11.24
